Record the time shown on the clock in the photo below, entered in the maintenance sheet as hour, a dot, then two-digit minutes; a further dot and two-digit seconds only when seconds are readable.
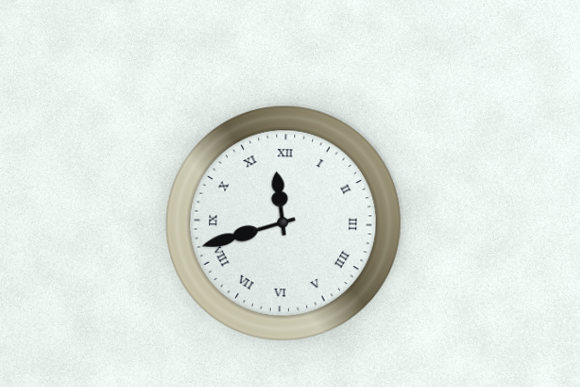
11.42
